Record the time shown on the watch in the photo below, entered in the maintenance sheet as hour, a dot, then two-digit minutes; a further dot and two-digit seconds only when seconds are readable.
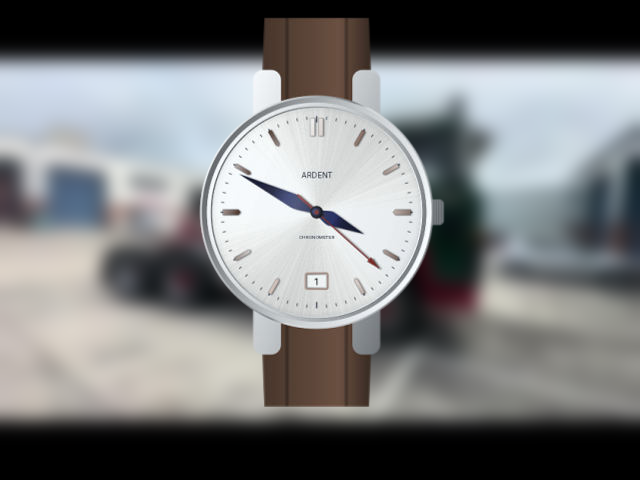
3.49.22
